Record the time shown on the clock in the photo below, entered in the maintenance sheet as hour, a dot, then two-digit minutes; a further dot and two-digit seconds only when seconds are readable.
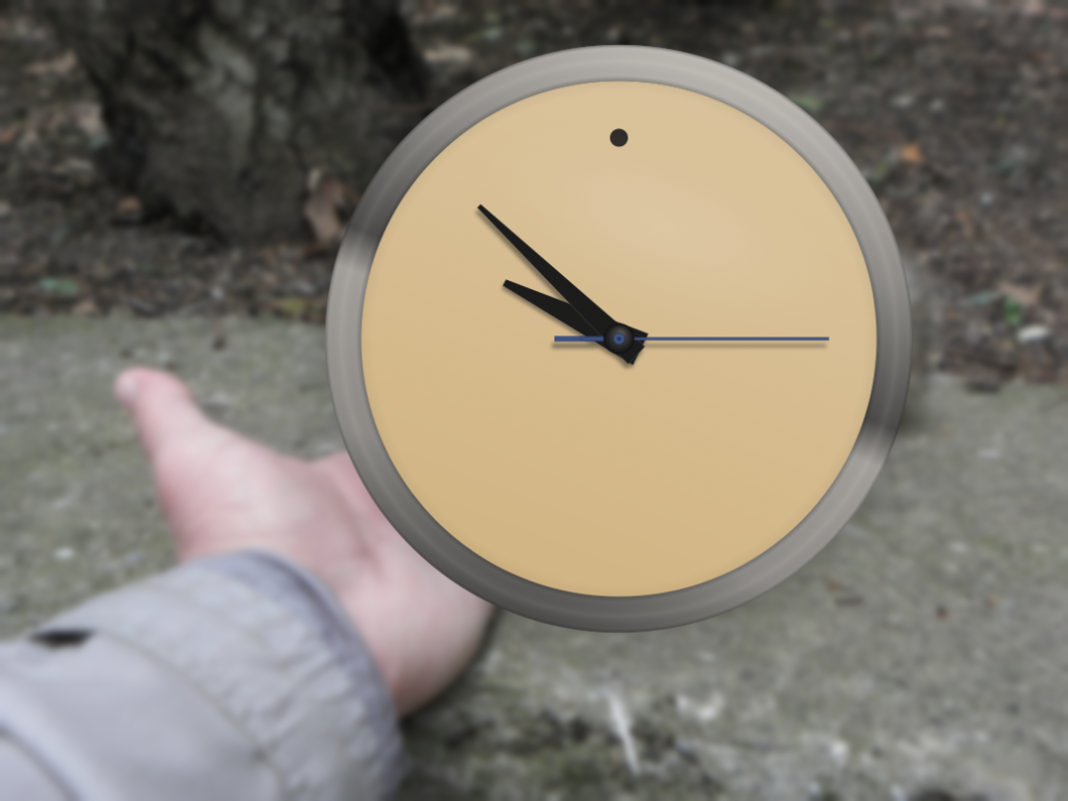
9.52.15
